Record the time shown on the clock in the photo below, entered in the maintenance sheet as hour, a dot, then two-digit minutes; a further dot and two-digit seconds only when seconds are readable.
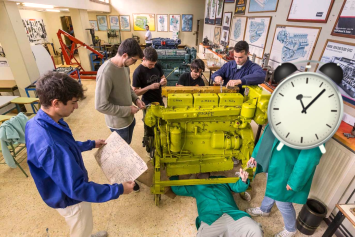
11.07
